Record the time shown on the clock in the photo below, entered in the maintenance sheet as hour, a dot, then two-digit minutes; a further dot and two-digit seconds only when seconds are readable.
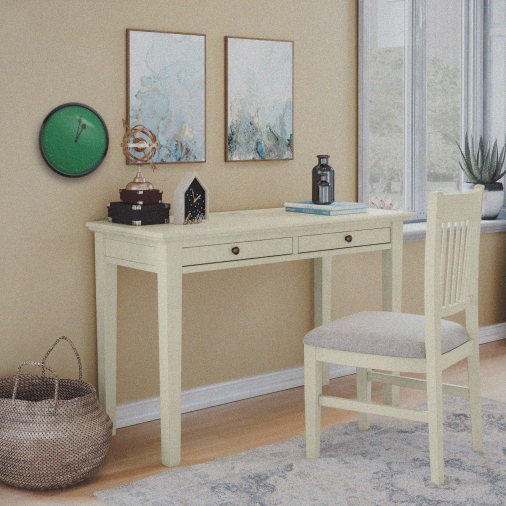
1.02
